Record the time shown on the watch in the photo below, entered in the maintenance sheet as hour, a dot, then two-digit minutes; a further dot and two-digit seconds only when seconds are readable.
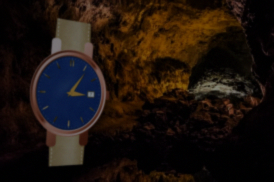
3.06
